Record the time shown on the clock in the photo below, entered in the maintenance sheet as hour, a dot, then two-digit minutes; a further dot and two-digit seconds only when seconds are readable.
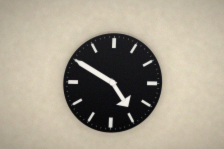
4.50
